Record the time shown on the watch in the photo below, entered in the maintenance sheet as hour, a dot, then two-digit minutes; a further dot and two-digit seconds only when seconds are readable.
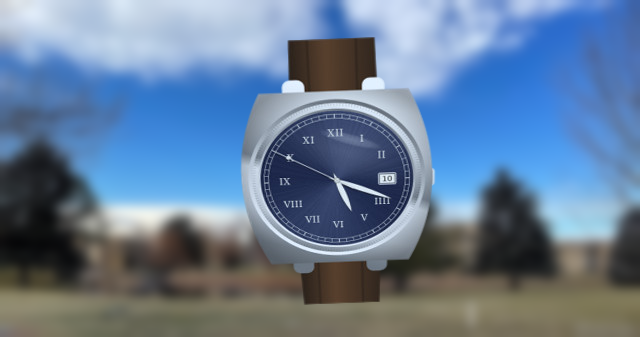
5.18.50
